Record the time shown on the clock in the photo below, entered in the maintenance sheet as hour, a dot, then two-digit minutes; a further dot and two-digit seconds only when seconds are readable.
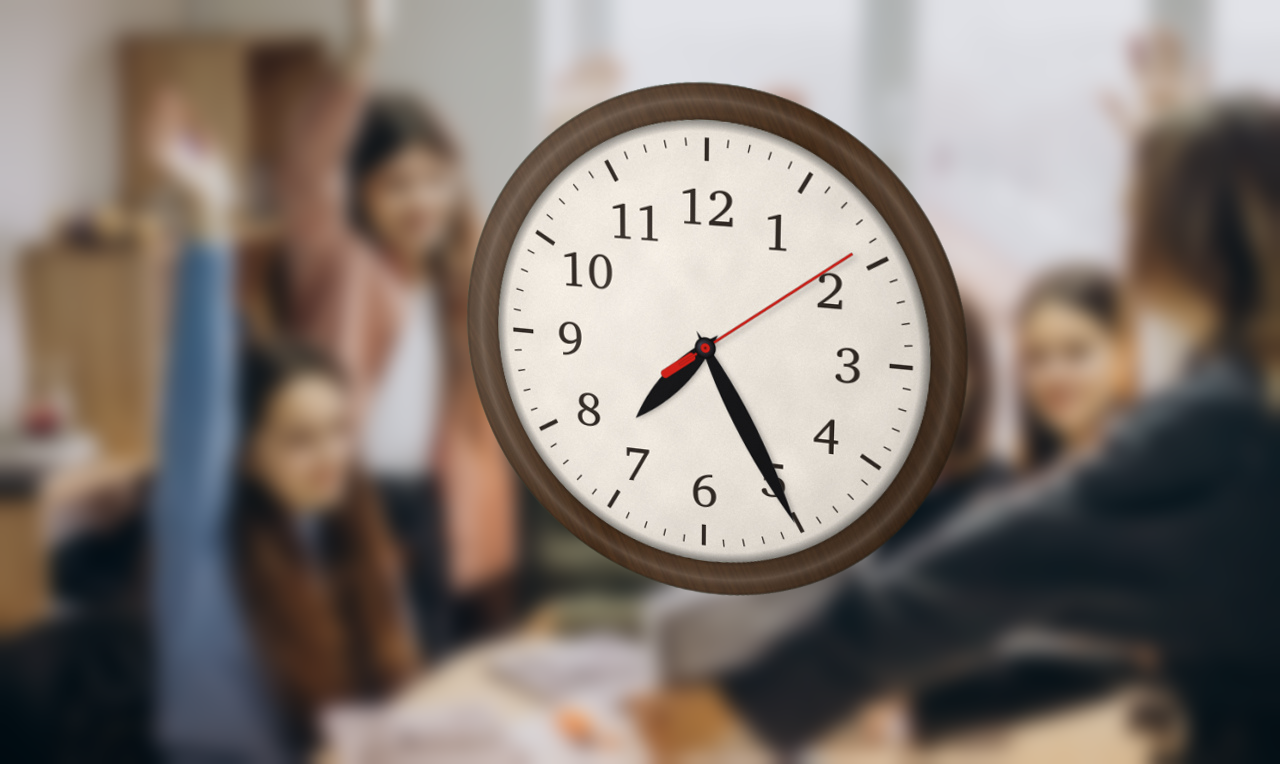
7.25.09
